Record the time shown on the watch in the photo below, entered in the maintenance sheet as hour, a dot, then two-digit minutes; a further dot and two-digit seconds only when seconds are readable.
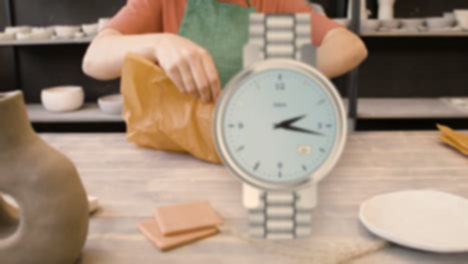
2.17
